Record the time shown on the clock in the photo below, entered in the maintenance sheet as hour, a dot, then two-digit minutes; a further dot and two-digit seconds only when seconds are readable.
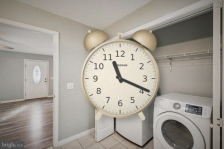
11.19
